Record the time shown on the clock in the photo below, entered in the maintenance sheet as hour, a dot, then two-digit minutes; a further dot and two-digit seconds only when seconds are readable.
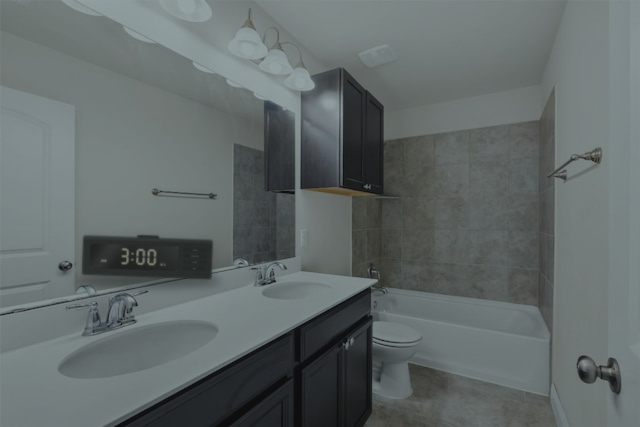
3.00
